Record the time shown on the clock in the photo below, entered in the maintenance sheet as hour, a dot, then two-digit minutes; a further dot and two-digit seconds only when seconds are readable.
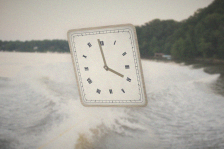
3.59
